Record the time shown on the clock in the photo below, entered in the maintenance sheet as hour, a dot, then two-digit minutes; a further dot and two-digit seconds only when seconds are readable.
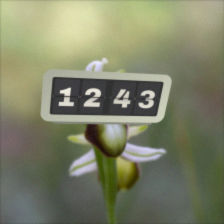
12.43
